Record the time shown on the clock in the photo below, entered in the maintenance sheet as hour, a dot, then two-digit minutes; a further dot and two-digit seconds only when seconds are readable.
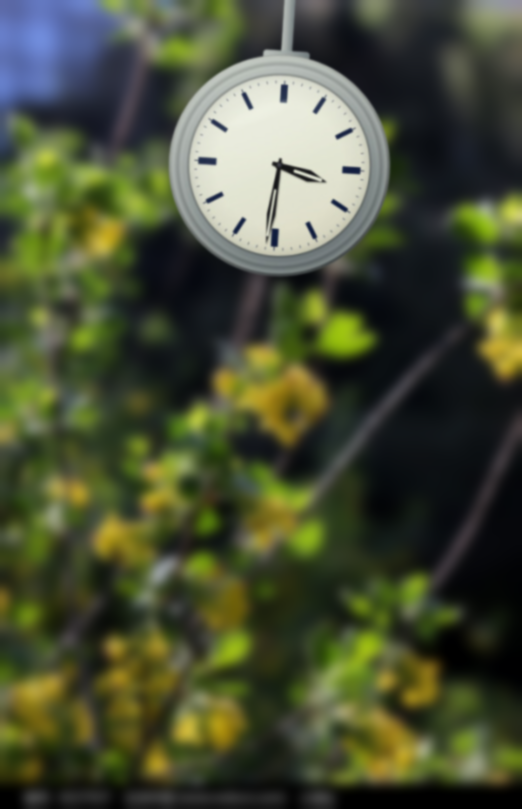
3.31
